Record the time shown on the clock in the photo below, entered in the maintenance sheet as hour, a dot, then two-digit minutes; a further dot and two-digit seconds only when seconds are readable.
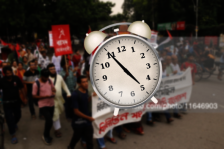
4.55
